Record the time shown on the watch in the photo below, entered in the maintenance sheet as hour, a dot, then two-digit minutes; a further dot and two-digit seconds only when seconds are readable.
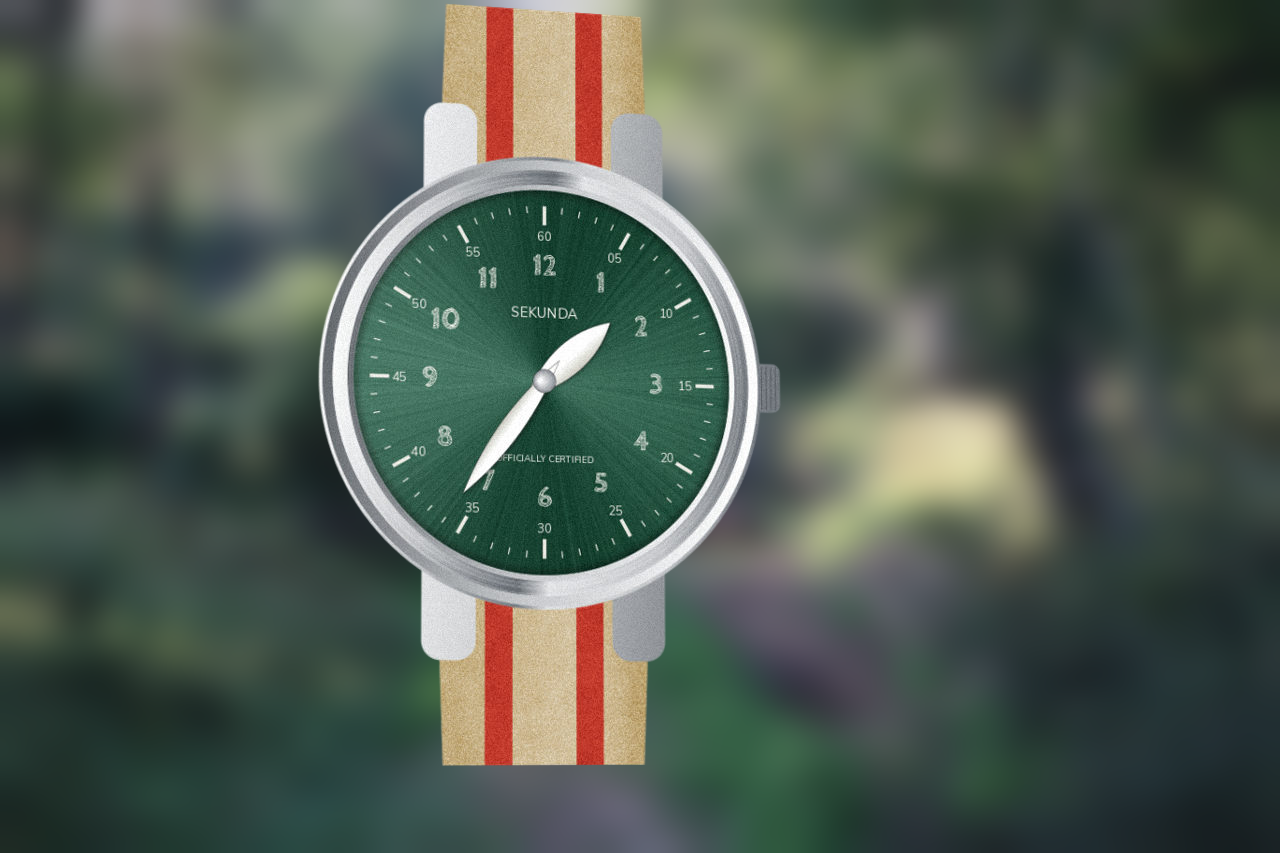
1.36
